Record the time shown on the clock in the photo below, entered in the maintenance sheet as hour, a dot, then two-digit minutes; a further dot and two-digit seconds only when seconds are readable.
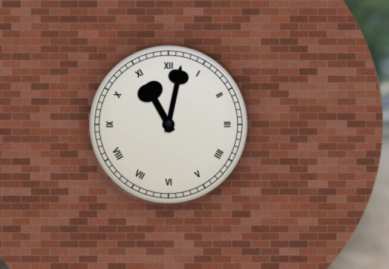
11.02
